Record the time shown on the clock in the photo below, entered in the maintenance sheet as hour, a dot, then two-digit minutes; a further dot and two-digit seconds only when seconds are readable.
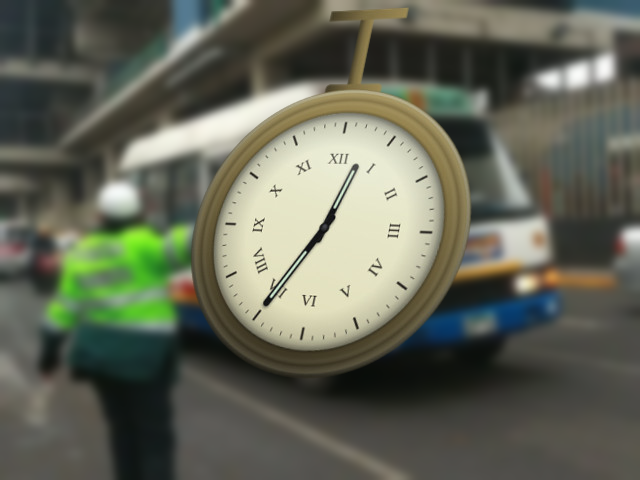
12.35
